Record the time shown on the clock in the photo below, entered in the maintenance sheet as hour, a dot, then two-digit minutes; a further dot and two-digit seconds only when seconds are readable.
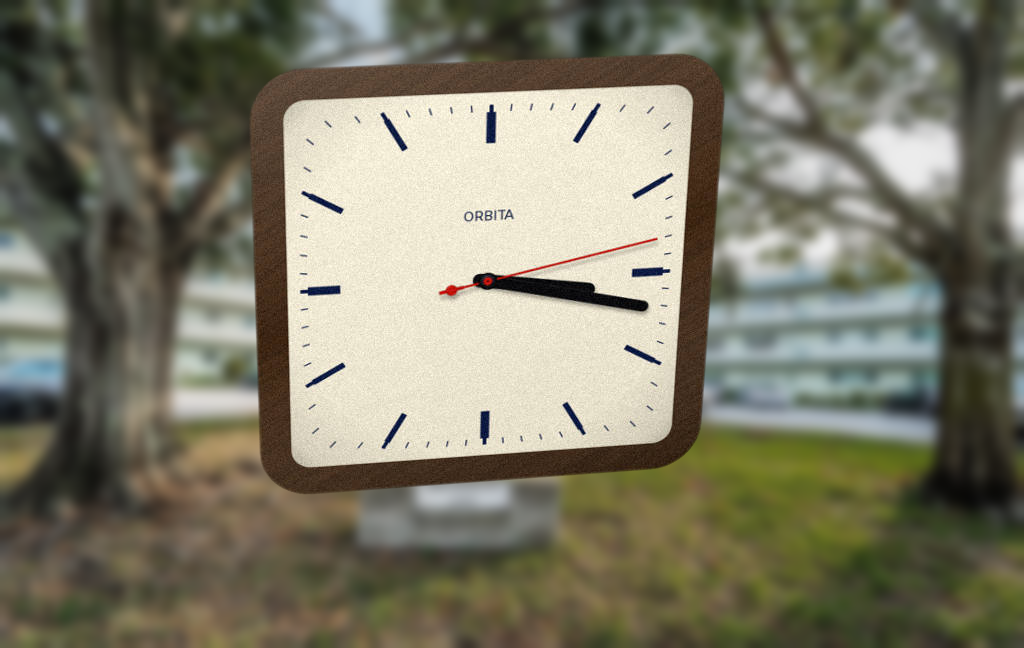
3.17.13
